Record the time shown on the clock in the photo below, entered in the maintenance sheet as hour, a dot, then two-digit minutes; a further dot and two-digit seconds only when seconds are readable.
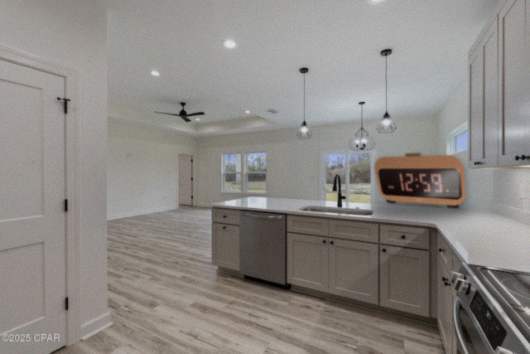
12.59
